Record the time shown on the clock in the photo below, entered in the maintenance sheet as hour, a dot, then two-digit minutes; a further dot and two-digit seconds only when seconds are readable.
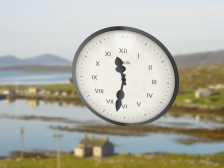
11.32
